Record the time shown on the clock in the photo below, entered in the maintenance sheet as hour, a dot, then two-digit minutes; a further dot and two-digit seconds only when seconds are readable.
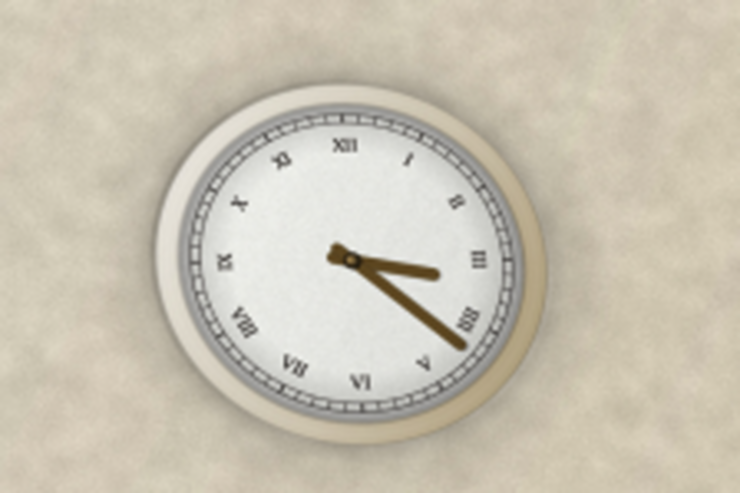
3.22
